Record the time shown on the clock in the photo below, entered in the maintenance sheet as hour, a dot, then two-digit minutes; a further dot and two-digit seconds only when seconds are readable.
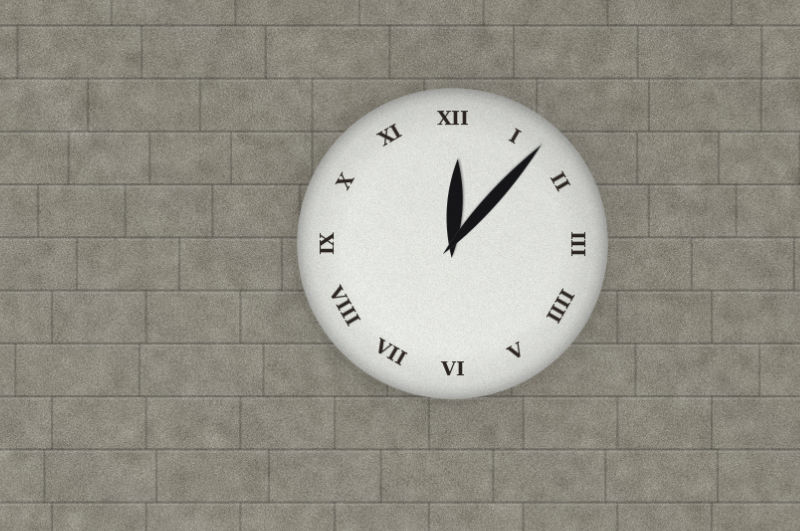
12.07
